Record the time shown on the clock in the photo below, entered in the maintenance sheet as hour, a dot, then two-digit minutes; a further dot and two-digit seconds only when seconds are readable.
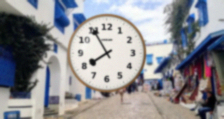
7.55
